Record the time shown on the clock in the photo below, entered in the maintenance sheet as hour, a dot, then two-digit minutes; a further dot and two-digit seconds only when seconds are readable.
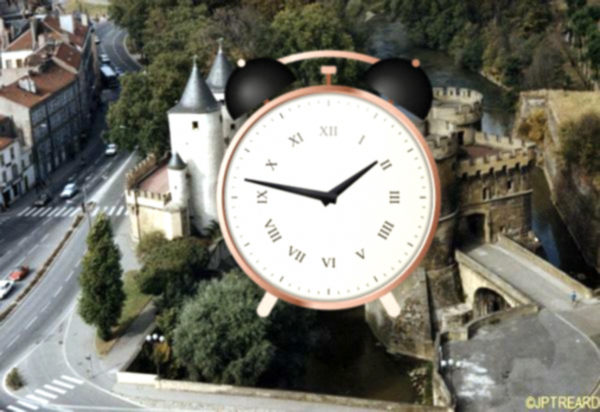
1.47
